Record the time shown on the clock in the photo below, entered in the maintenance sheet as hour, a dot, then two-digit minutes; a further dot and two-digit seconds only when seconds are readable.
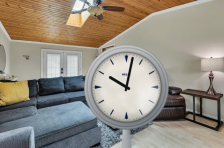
10.02
